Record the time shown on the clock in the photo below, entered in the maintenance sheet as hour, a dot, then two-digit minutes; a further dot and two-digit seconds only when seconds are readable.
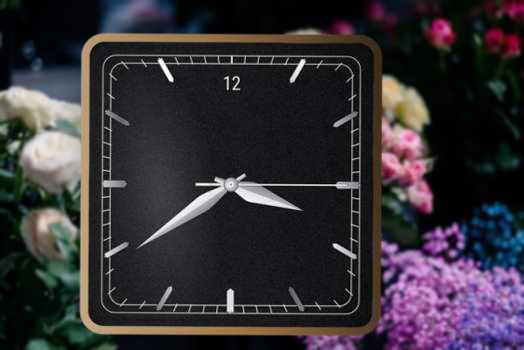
3.39.15
